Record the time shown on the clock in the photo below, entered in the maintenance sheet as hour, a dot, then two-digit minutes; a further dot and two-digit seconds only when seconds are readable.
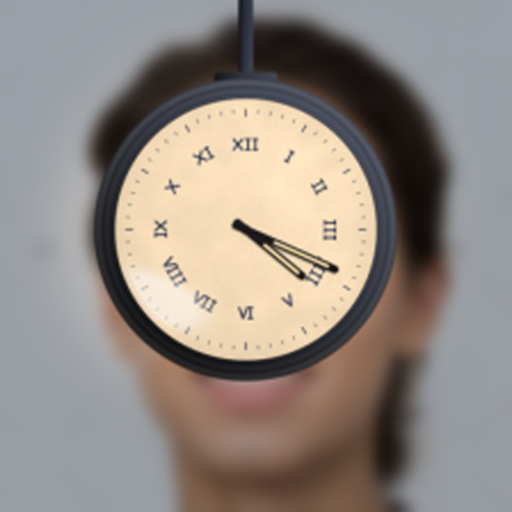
4.19
